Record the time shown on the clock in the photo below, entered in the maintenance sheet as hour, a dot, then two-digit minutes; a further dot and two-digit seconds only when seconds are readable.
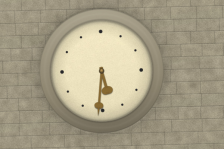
5.31
